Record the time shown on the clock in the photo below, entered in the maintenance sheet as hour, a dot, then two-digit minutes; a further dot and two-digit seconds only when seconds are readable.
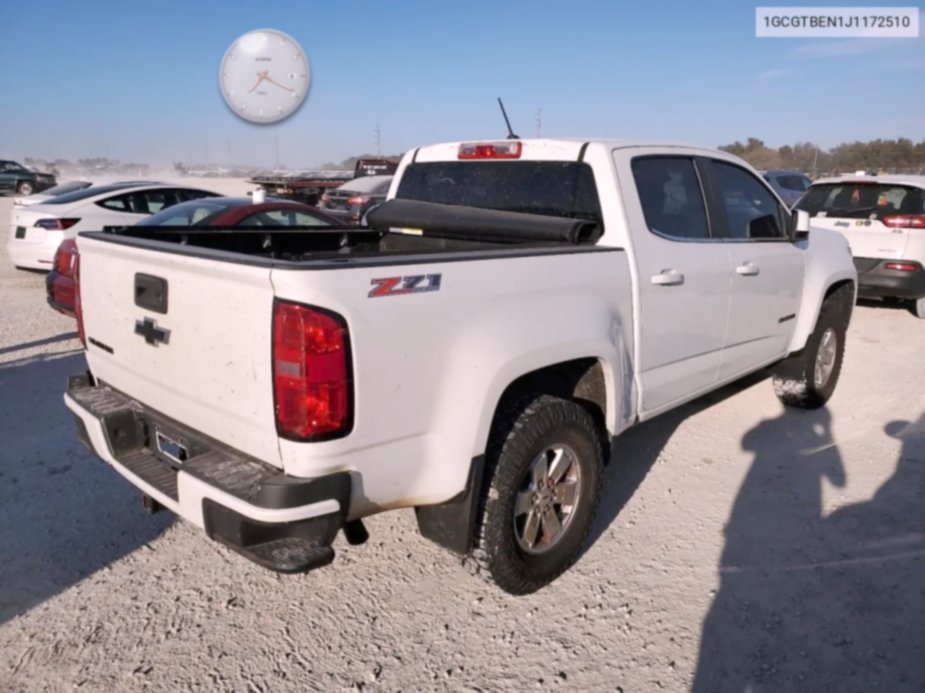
7.19
